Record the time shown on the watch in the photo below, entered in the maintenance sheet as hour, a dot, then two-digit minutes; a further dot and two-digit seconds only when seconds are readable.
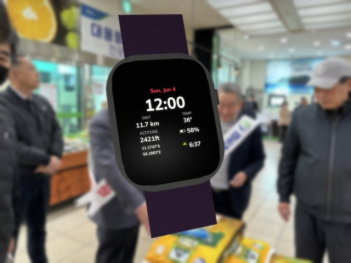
12.00
